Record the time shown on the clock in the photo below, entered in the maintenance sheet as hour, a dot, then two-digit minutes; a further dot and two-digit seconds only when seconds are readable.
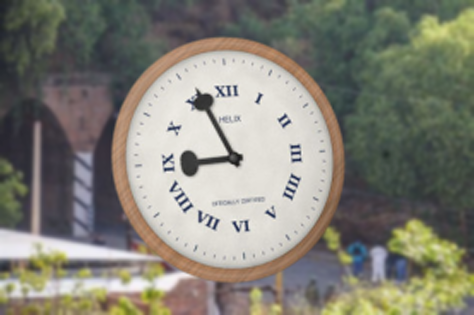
8.56
